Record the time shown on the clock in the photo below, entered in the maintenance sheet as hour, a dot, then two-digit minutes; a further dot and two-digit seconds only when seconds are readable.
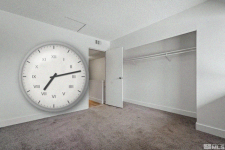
7.13
